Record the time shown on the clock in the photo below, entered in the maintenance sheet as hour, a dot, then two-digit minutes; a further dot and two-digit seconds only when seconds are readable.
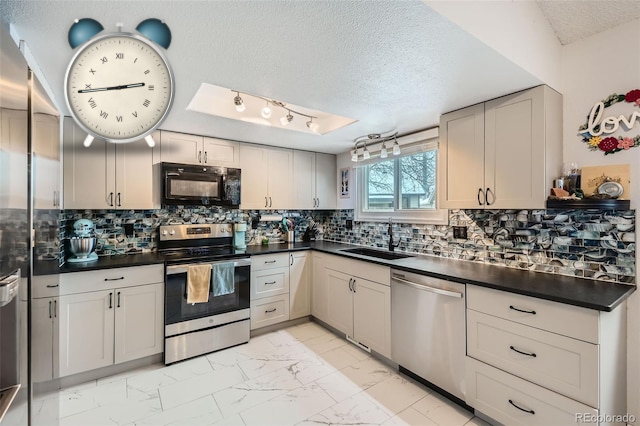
2.44
